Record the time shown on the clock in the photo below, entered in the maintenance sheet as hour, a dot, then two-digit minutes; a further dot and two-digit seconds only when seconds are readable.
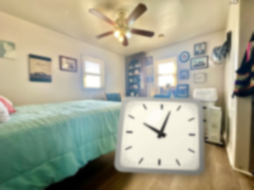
10.03
